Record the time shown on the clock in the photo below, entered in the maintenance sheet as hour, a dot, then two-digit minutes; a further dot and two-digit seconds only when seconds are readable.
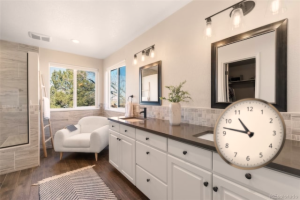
10.47
